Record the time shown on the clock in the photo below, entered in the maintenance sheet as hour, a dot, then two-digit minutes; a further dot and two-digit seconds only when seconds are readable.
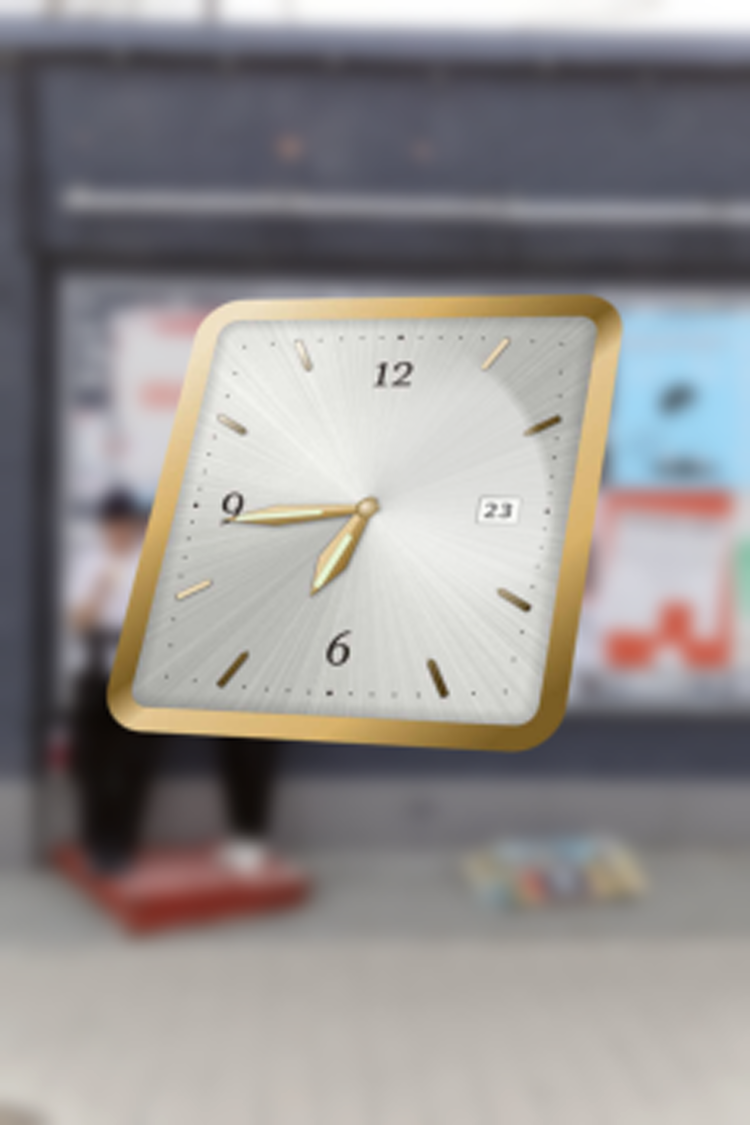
6.44
